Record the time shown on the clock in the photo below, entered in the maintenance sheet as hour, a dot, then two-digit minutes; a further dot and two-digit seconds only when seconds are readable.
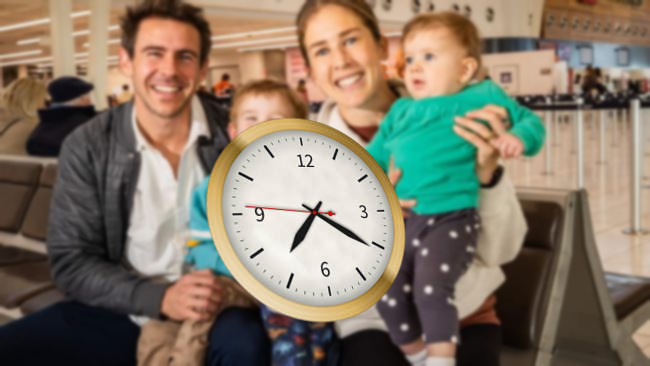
7.20.46
